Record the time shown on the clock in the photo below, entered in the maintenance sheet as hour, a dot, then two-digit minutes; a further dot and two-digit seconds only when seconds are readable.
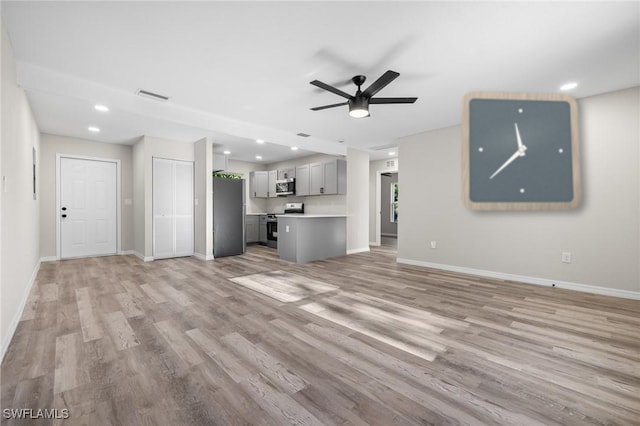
11.38
